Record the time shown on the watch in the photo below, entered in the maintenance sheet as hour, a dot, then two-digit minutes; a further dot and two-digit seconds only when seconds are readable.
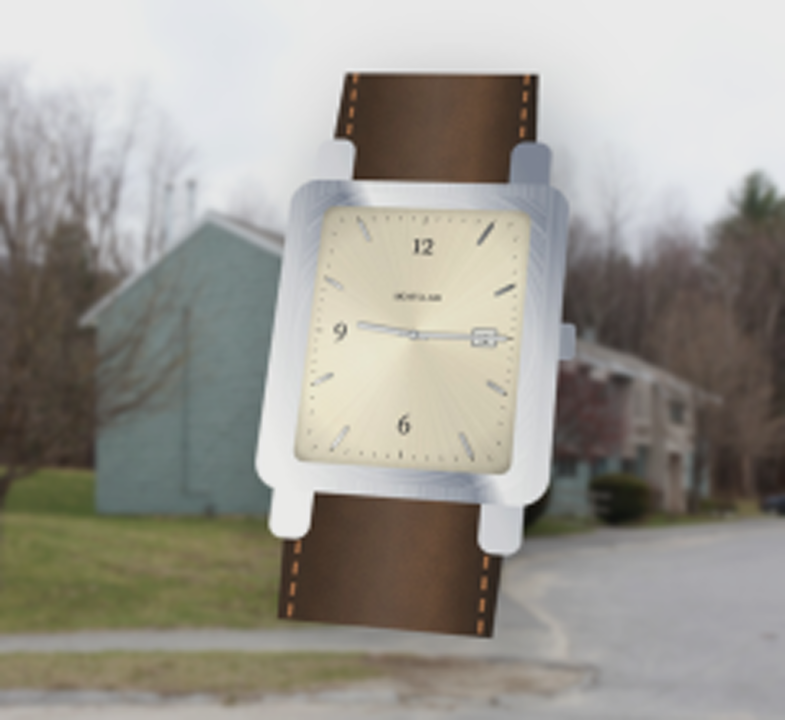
9.15
